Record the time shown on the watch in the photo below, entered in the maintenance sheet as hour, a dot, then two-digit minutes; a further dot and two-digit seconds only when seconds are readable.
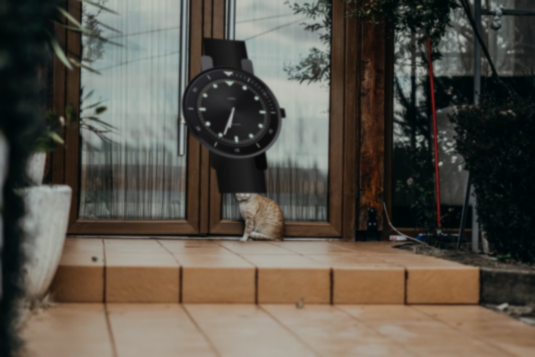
6.34
